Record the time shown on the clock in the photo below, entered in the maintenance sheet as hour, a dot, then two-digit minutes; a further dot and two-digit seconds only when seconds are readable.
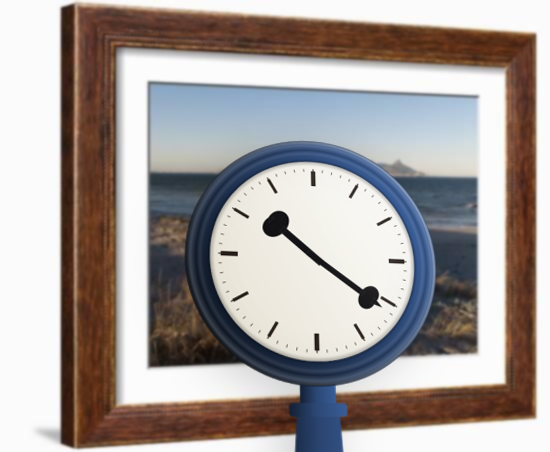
10.21
